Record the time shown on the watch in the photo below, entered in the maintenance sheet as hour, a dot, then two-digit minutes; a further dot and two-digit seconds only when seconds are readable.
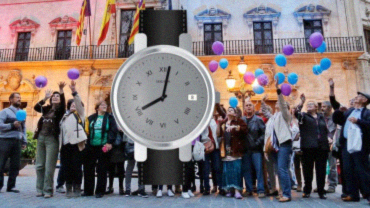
8.02
